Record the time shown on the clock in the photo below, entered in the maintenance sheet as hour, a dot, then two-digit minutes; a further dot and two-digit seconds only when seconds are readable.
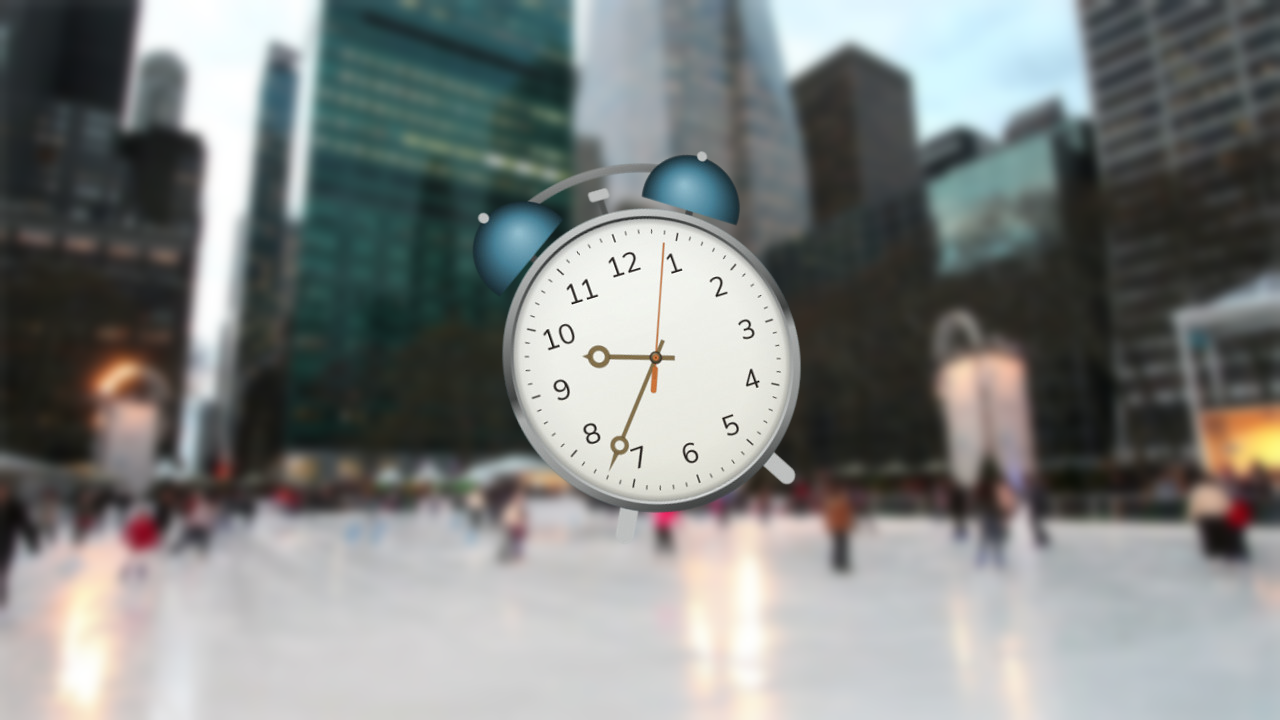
9.37.04
